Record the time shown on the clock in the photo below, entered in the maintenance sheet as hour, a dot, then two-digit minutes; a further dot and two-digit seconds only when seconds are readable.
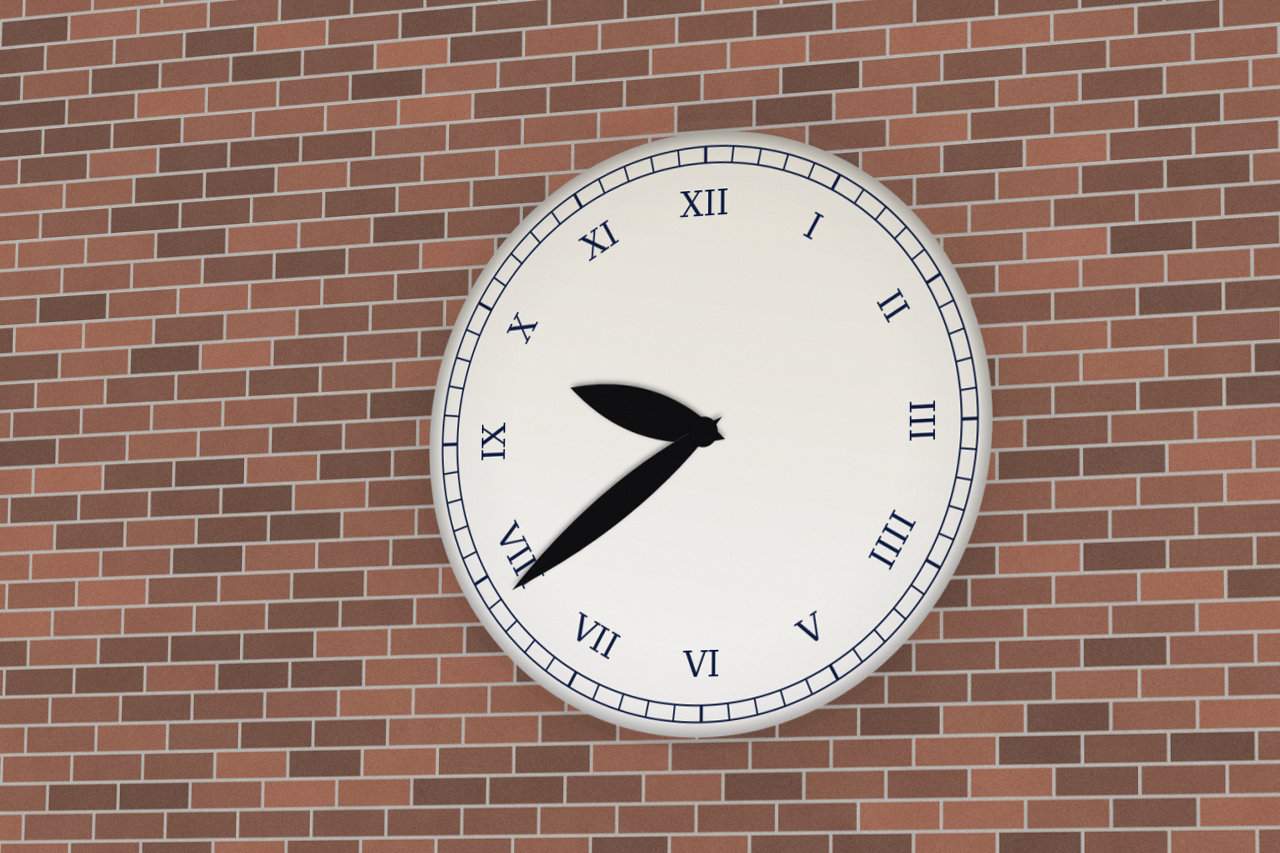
9.39
